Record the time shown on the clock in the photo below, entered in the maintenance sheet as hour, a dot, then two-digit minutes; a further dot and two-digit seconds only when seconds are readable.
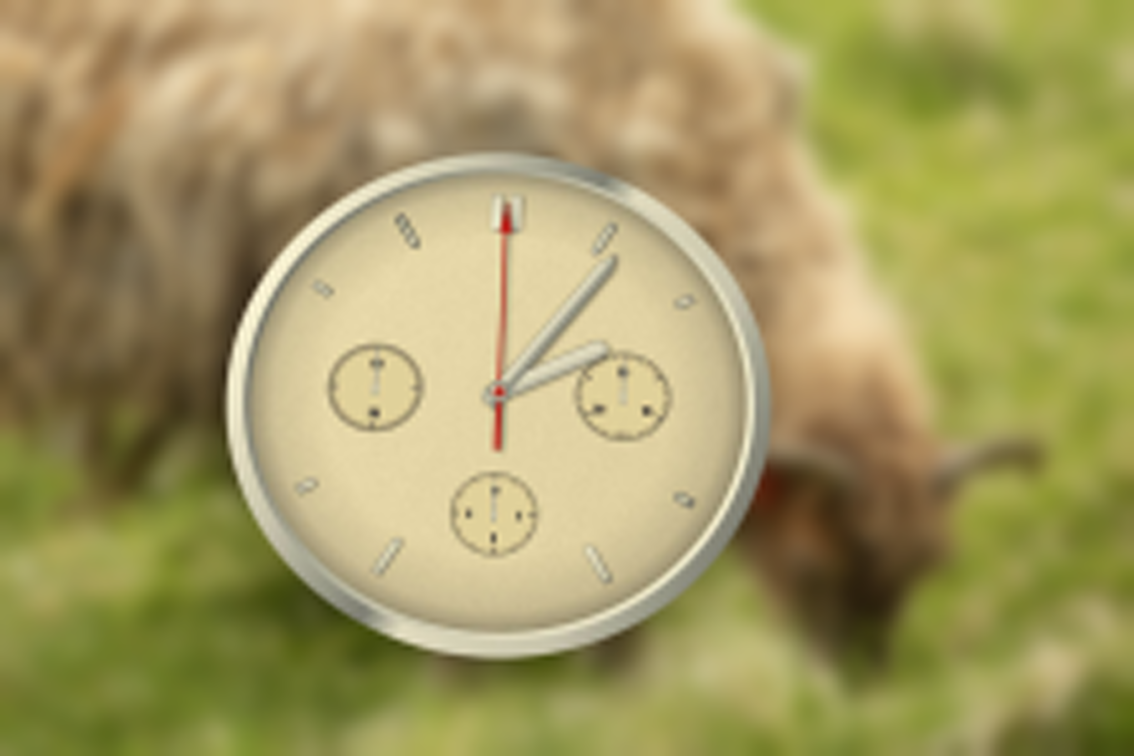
2.06
